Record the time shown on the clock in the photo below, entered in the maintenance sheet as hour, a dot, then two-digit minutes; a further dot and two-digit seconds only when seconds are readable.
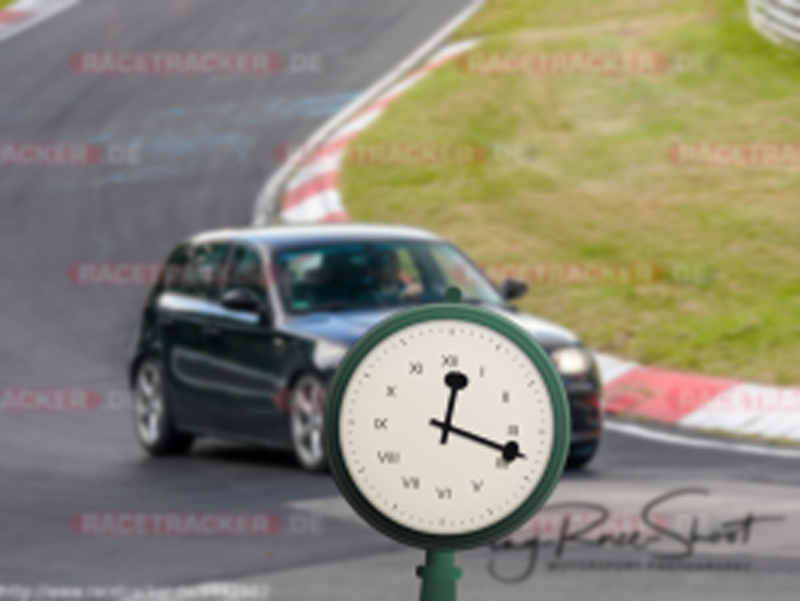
12.18
